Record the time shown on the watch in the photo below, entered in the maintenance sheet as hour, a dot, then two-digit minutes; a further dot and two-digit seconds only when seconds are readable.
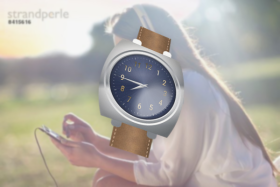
7.45
